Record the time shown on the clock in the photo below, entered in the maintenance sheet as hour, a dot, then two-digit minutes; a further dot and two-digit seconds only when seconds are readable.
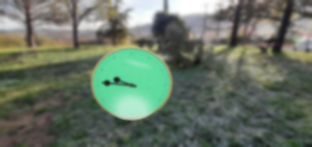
9.46
